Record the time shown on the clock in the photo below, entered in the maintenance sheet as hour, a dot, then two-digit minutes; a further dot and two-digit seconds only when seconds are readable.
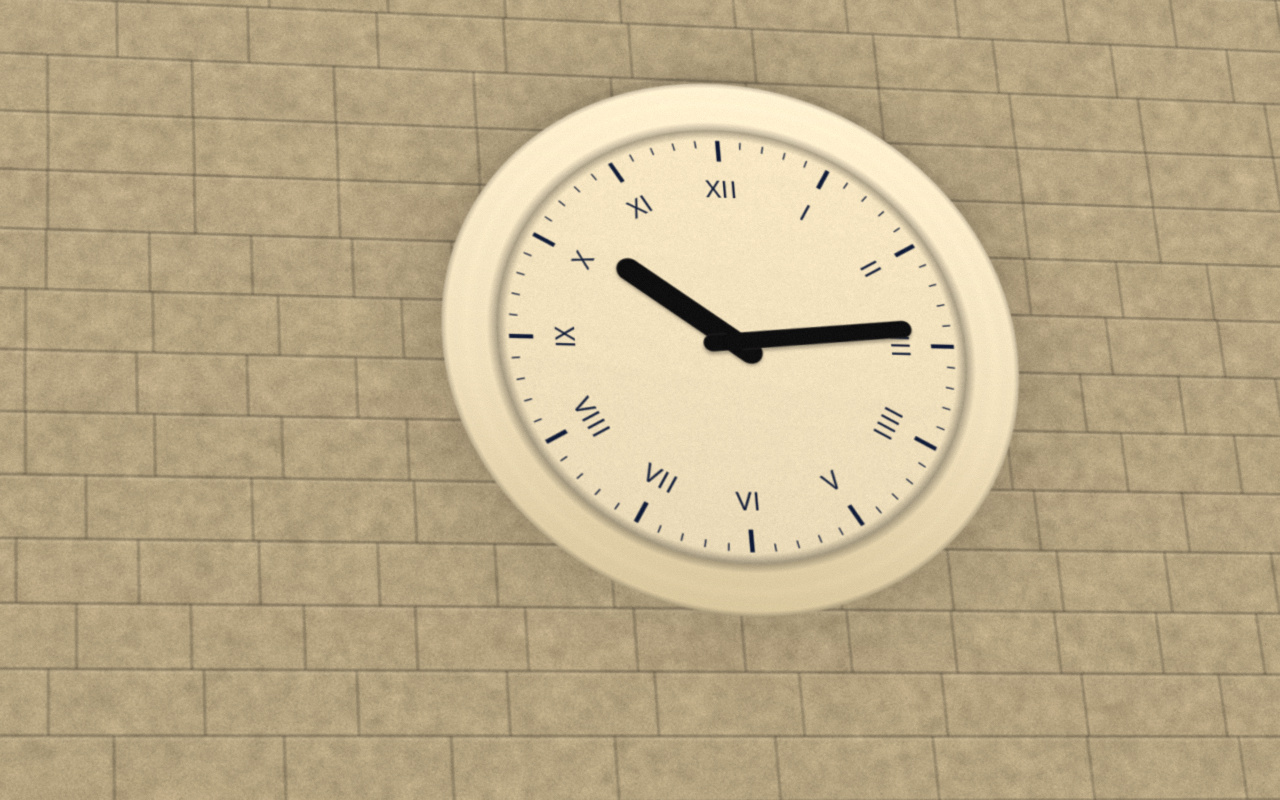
10.14
